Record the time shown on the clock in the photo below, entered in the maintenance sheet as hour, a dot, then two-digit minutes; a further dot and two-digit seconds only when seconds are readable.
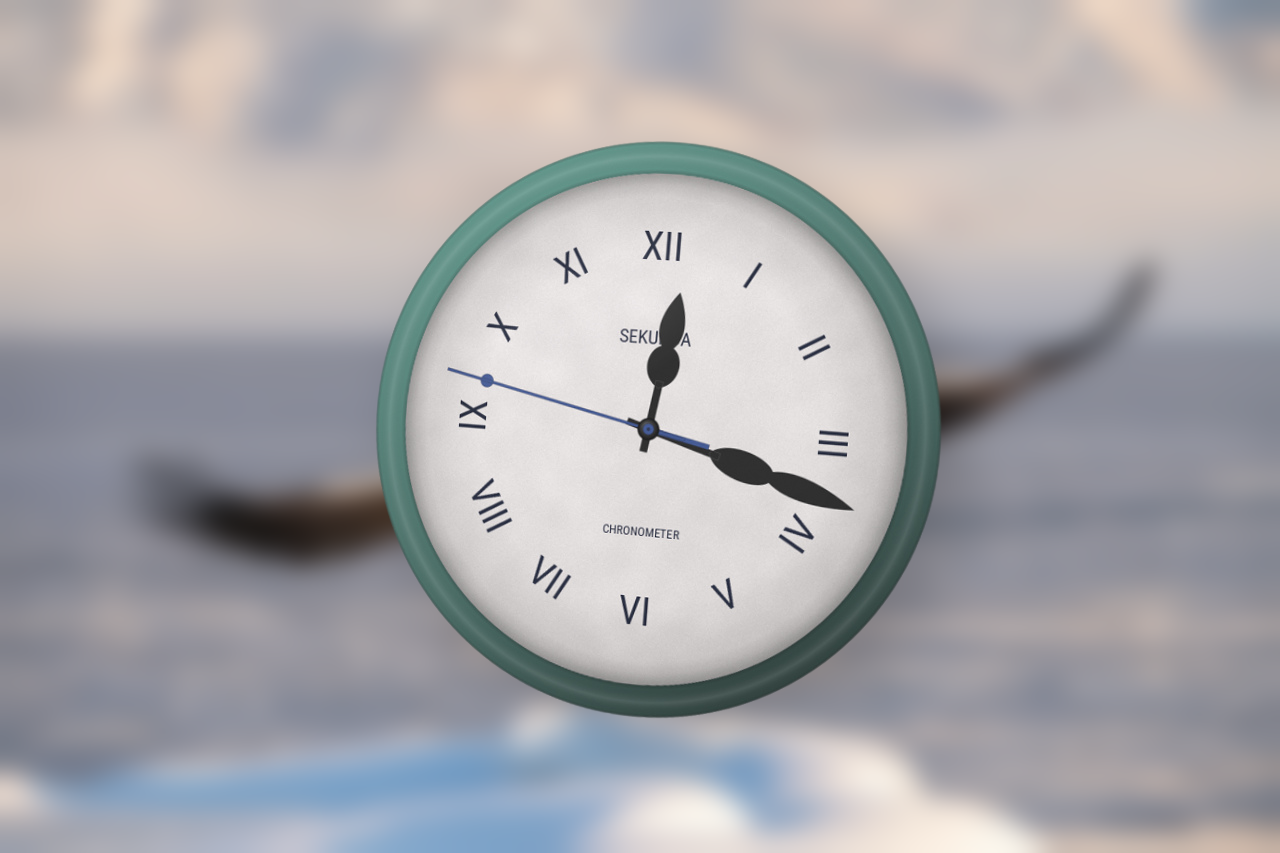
12.17.47
